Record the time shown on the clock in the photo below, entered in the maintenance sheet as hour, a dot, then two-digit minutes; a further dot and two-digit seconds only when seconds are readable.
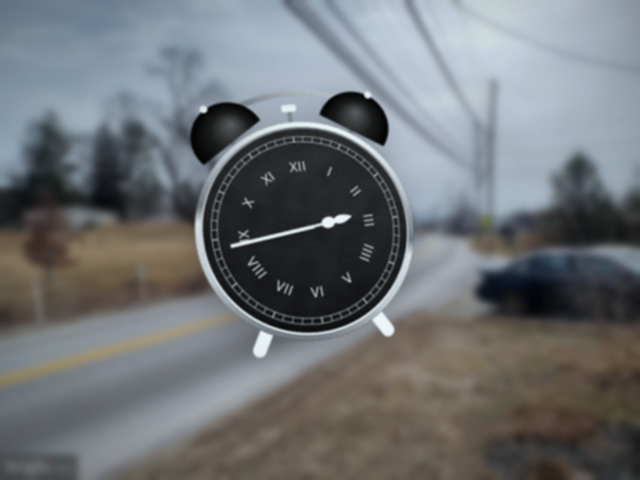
2.44
